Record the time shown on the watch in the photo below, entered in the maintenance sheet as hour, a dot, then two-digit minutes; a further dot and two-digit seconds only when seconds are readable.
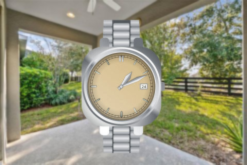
1.11
